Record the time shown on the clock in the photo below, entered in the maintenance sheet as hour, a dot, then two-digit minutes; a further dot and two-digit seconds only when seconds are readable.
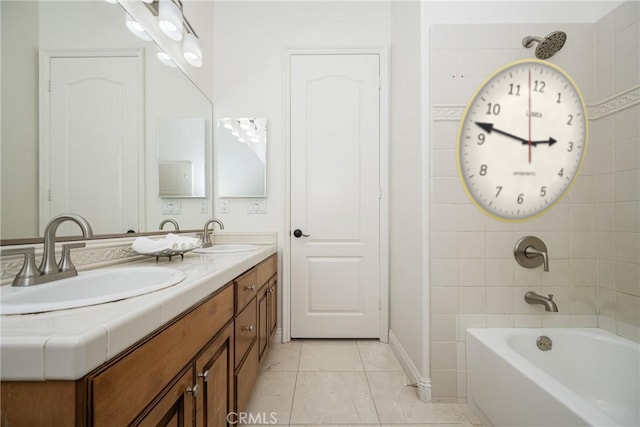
2.46.58
